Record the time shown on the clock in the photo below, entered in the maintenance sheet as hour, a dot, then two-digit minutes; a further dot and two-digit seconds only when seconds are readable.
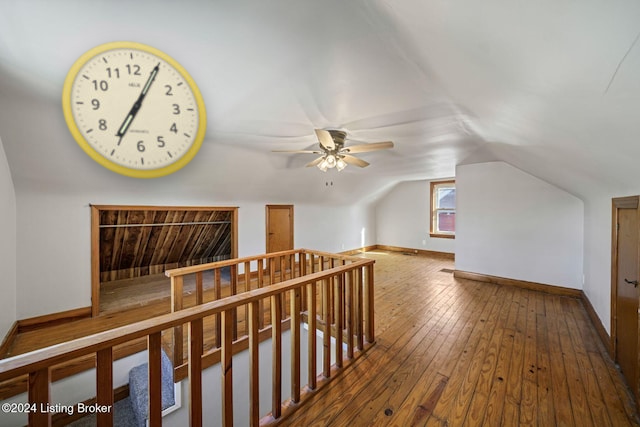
7.05
